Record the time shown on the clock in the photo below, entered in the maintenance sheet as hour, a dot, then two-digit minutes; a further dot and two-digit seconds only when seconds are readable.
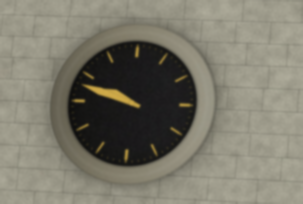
9.48
